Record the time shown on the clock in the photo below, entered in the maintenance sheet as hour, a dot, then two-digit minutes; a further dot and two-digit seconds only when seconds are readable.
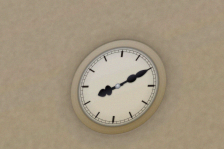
8.10
